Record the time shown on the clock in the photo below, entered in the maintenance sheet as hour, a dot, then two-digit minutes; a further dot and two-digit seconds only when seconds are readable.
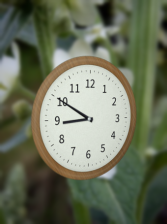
8.50
